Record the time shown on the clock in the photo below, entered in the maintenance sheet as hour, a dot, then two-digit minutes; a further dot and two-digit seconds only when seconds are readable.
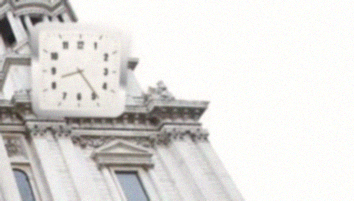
8.24
